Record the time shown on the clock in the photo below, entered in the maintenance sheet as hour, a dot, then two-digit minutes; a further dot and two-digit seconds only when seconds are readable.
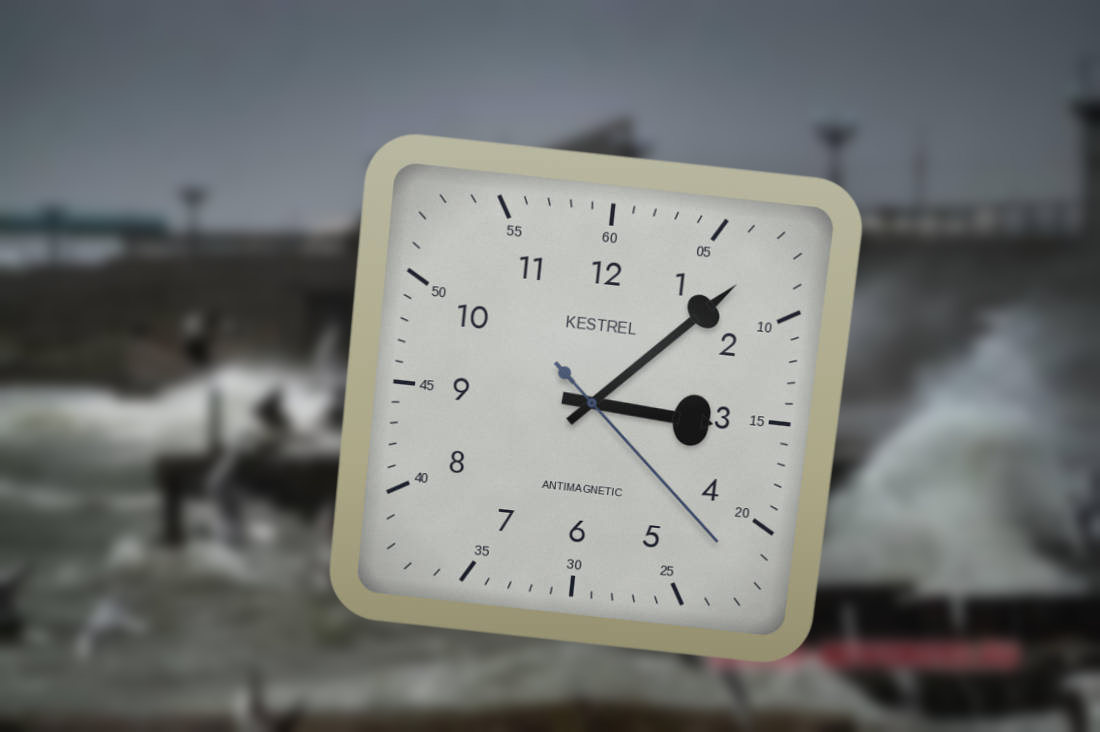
3.07.22
